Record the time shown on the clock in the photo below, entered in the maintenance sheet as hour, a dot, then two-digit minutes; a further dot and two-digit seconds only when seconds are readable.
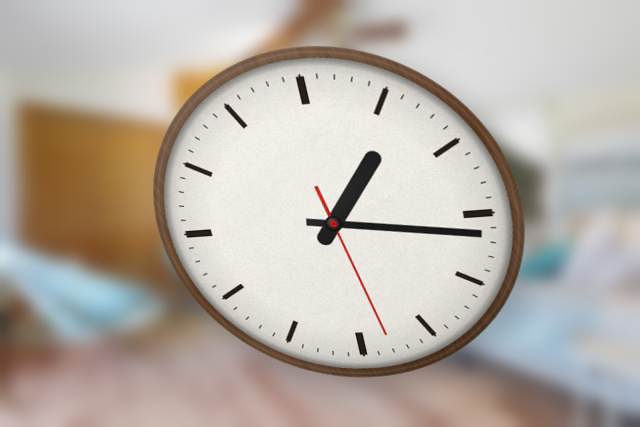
1.16.28
